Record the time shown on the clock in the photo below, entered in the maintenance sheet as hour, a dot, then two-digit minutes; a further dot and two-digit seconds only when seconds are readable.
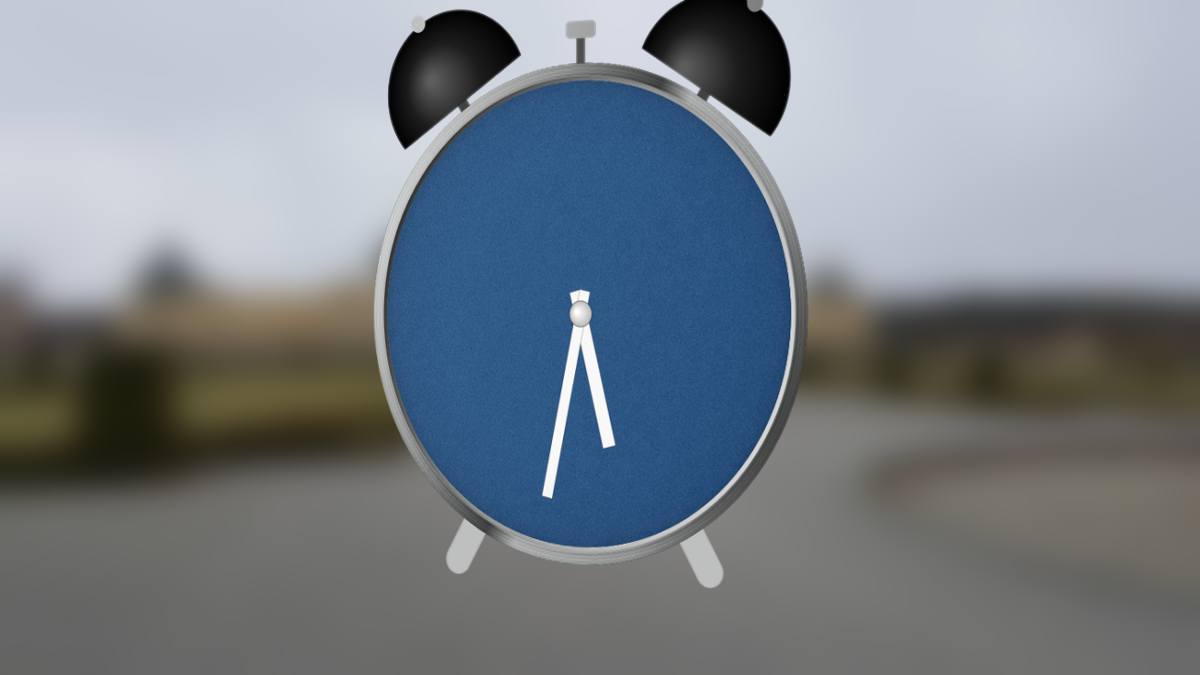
5.32
